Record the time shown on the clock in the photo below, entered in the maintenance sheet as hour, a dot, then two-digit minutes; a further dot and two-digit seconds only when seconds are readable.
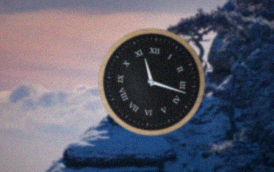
11.17
